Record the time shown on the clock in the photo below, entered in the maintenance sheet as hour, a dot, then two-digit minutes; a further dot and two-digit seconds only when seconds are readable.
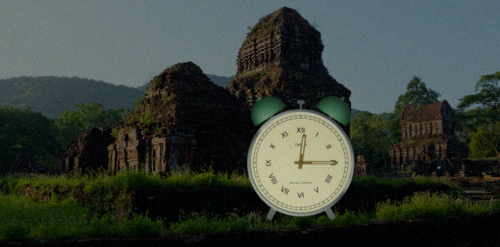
12.15
